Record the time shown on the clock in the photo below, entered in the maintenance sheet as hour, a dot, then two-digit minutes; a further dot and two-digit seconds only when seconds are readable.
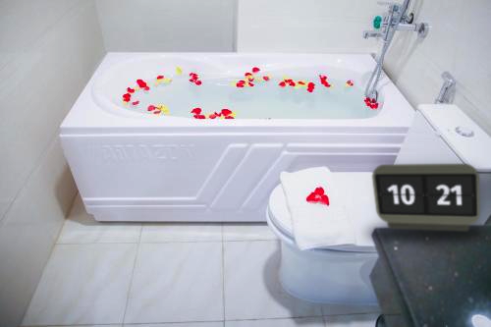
10.21
